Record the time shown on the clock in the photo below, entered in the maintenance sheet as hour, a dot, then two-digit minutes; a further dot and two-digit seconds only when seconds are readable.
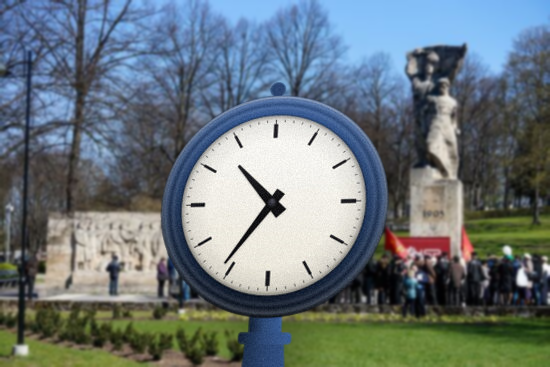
10.36
